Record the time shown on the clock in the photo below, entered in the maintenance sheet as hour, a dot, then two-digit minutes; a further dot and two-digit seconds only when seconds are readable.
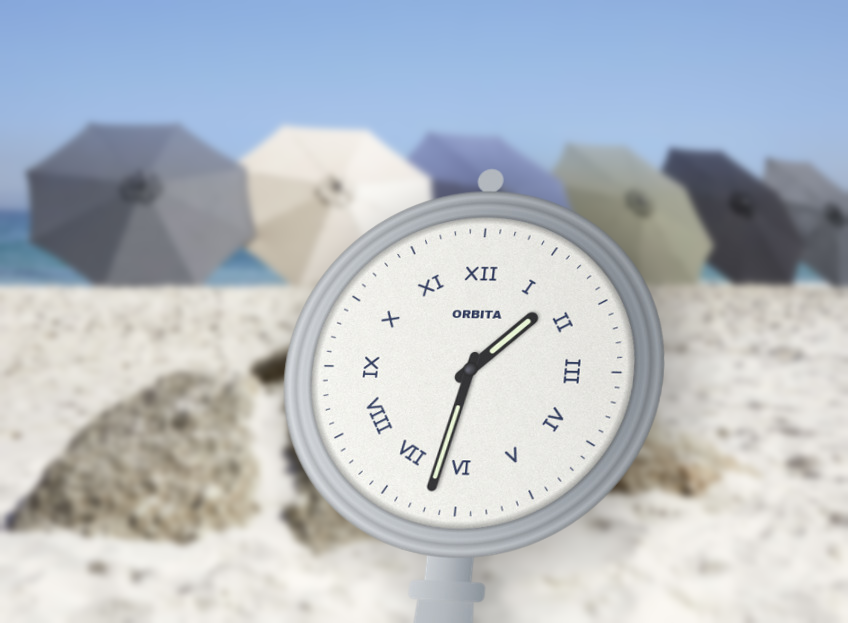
1.32
